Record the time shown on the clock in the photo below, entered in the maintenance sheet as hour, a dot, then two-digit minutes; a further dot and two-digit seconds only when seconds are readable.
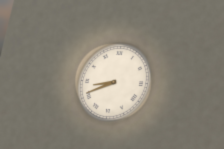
8.41
